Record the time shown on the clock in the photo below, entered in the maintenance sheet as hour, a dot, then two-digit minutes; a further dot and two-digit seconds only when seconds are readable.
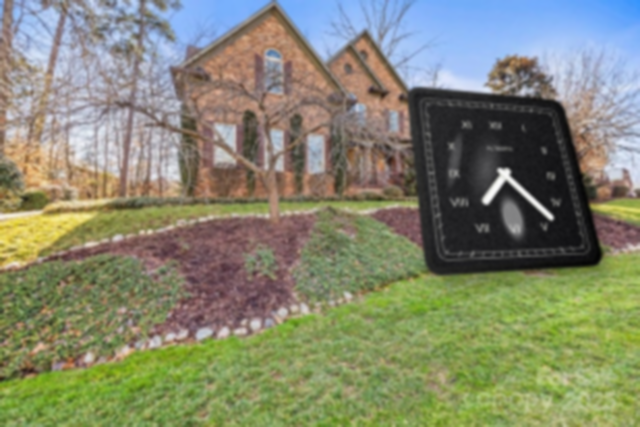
7.23
